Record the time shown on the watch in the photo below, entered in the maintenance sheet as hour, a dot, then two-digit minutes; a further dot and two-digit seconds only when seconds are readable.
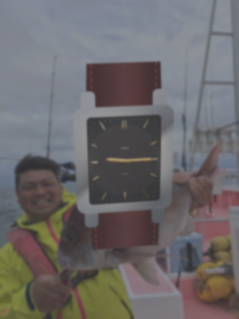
9.15
